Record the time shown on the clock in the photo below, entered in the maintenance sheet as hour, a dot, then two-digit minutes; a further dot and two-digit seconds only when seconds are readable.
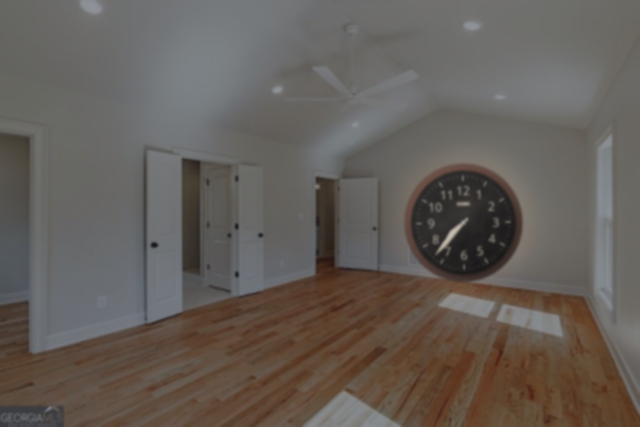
7.37
